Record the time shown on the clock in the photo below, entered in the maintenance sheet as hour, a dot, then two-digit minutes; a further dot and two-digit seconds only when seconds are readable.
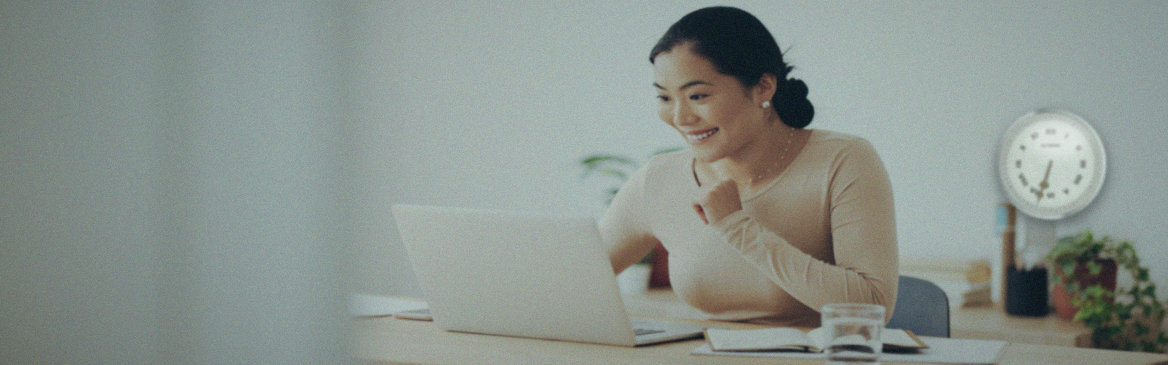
6.33
